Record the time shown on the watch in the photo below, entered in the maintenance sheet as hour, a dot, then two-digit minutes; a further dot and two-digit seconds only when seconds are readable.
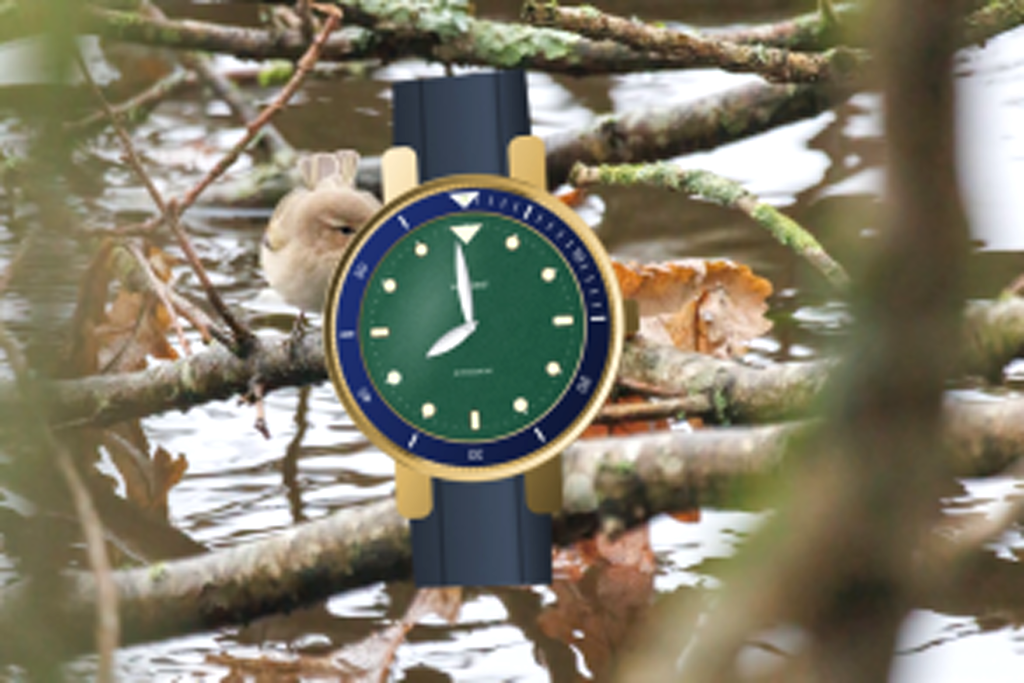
7.59
